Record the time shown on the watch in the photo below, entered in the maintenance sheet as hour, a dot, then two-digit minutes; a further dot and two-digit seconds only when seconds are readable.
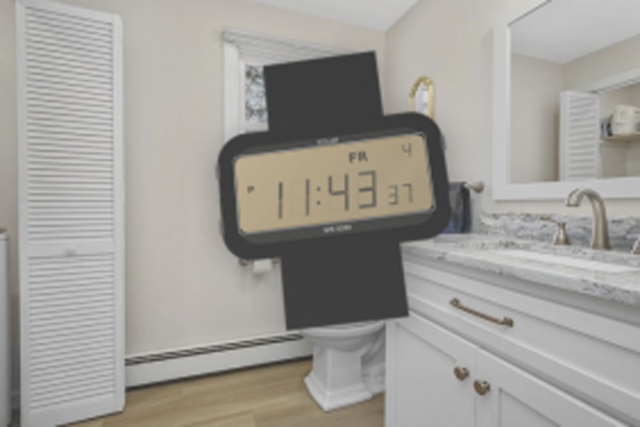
11.43.37
